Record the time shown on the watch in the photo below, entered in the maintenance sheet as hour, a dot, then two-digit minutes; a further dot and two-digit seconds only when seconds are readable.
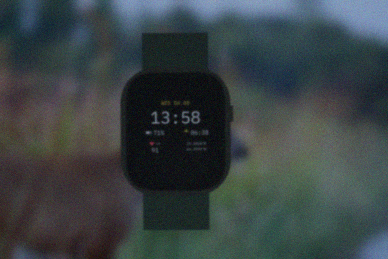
13.58
